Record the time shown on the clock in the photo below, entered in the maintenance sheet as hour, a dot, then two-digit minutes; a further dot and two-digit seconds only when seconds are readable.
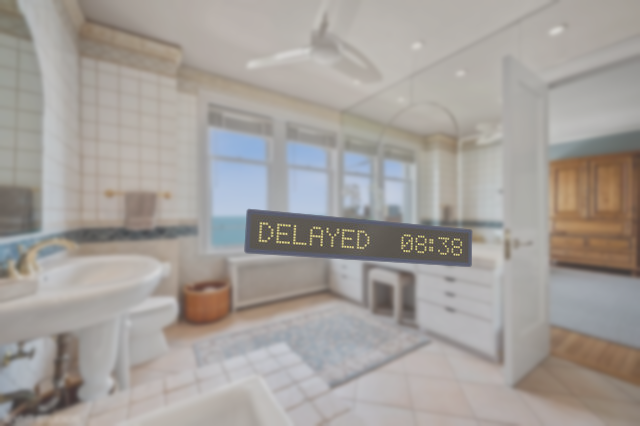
8.38
